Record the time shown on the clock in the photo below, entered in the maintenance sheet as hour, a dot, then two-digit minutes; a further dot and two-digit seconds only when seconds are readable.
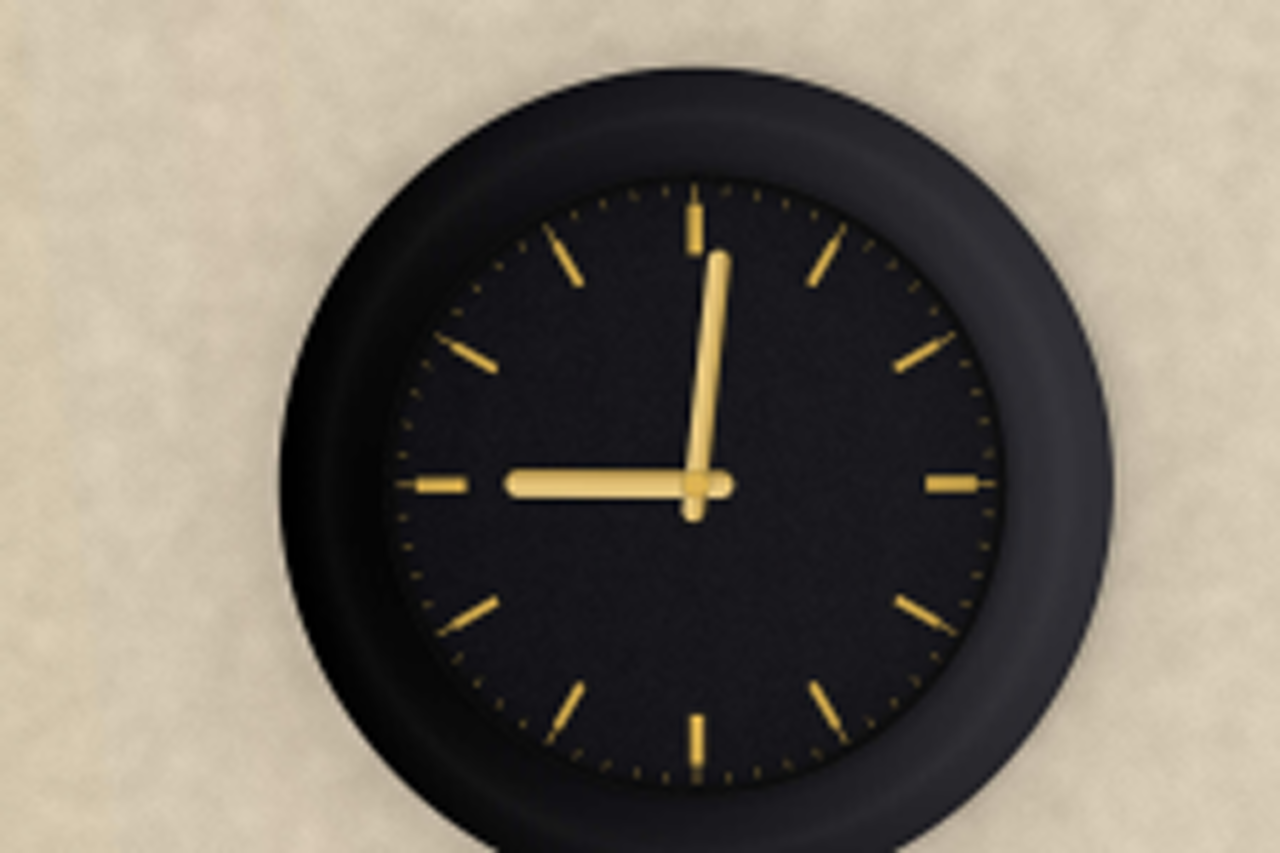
9.01
